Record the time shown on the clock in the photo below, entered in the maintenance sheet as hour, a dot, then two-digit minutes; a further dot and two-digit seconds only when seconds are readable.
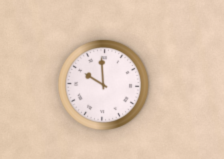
9.59
